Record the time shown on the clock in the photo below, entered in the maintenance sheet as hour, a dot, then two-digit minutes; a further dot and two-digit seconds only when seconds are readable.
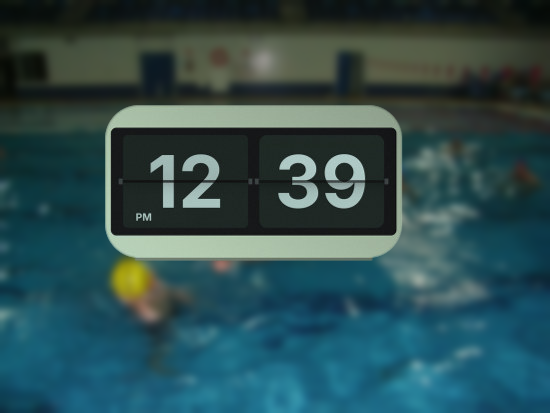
12.39
